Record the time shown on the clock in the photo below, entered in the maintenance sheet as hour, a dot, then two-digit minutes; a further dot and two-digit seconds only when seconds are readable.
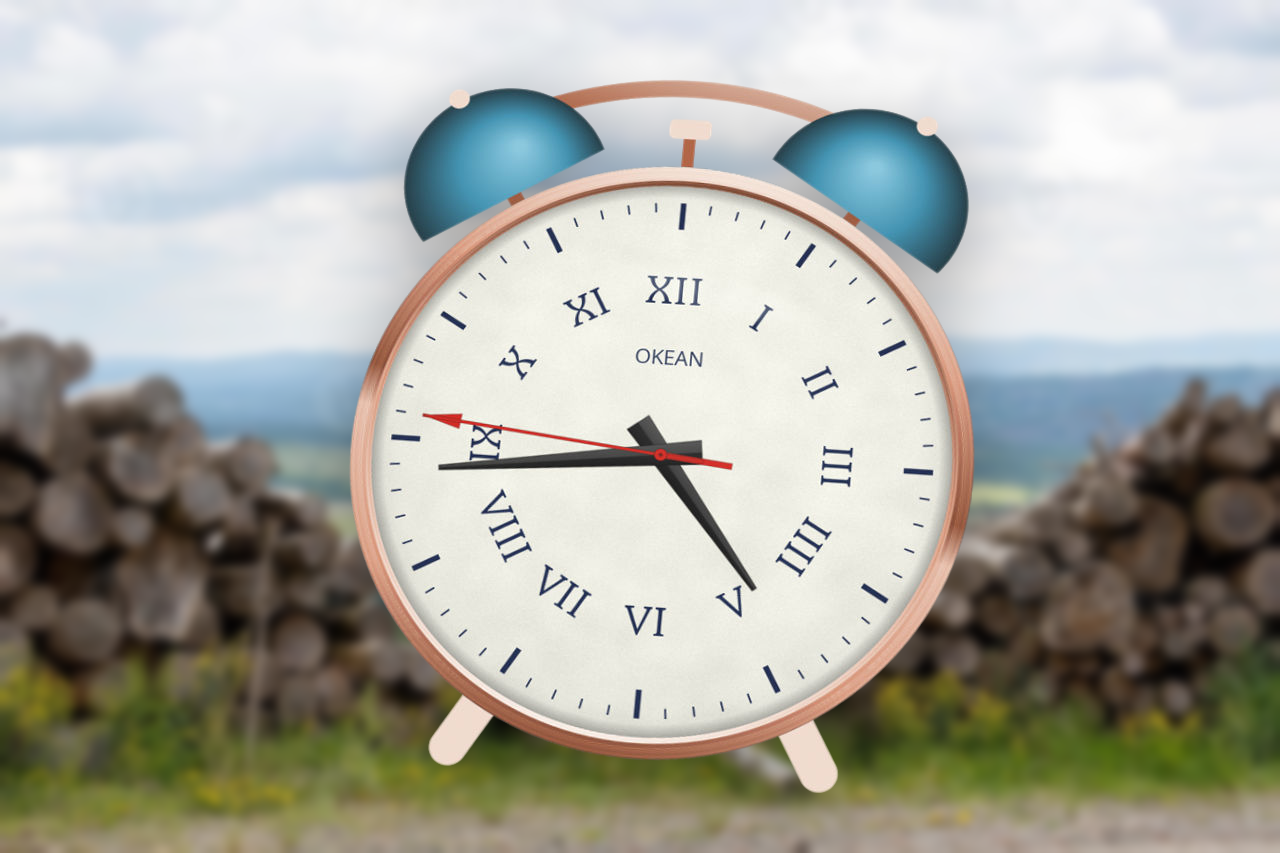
4.43.46
